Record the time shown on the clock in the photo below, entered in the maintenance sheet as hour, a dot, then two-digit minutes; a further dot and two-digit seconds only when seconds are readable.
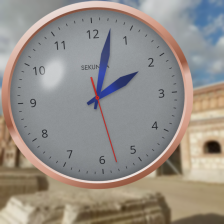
2.02.28
